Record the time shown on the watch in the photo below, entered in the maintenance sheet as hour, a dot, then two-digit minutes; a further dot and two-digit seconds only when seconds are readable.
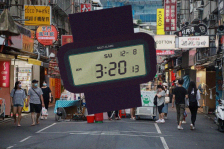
3.20.13
